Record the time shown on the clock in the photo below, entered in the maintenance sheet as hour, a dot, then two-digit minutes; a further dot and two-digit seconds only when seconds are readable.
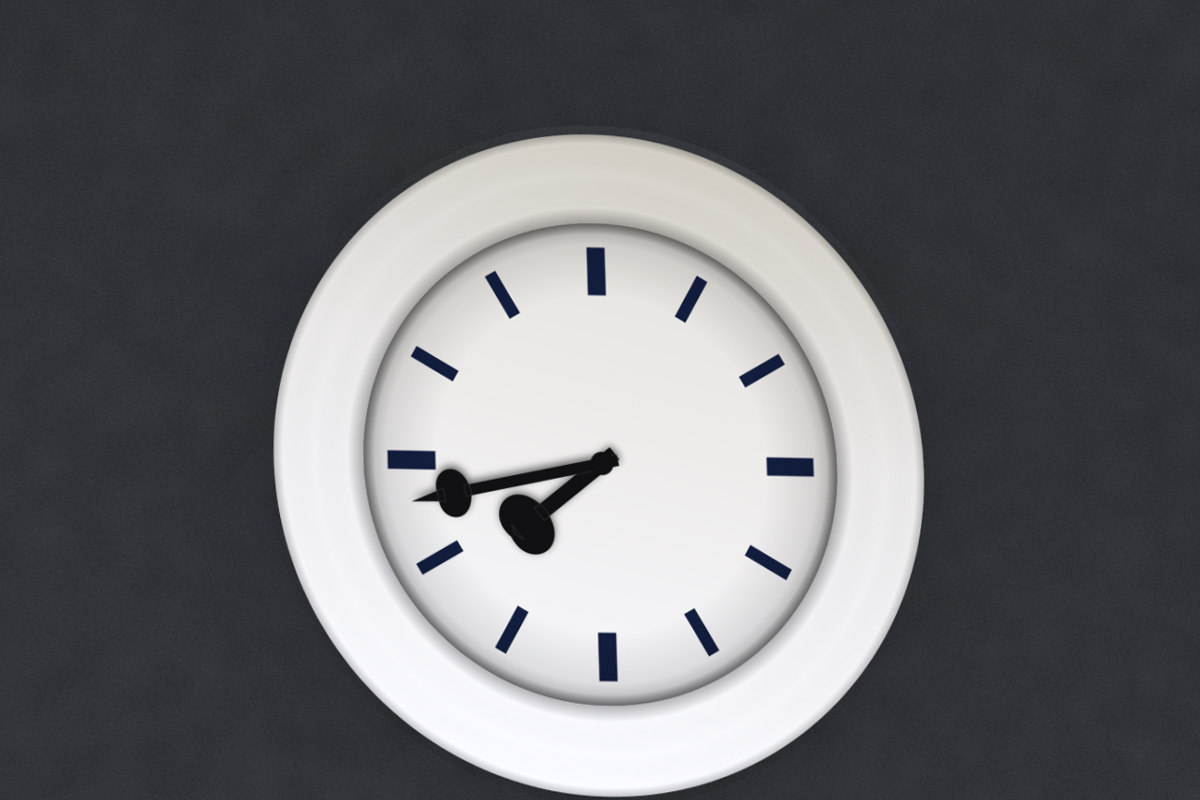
7.43
